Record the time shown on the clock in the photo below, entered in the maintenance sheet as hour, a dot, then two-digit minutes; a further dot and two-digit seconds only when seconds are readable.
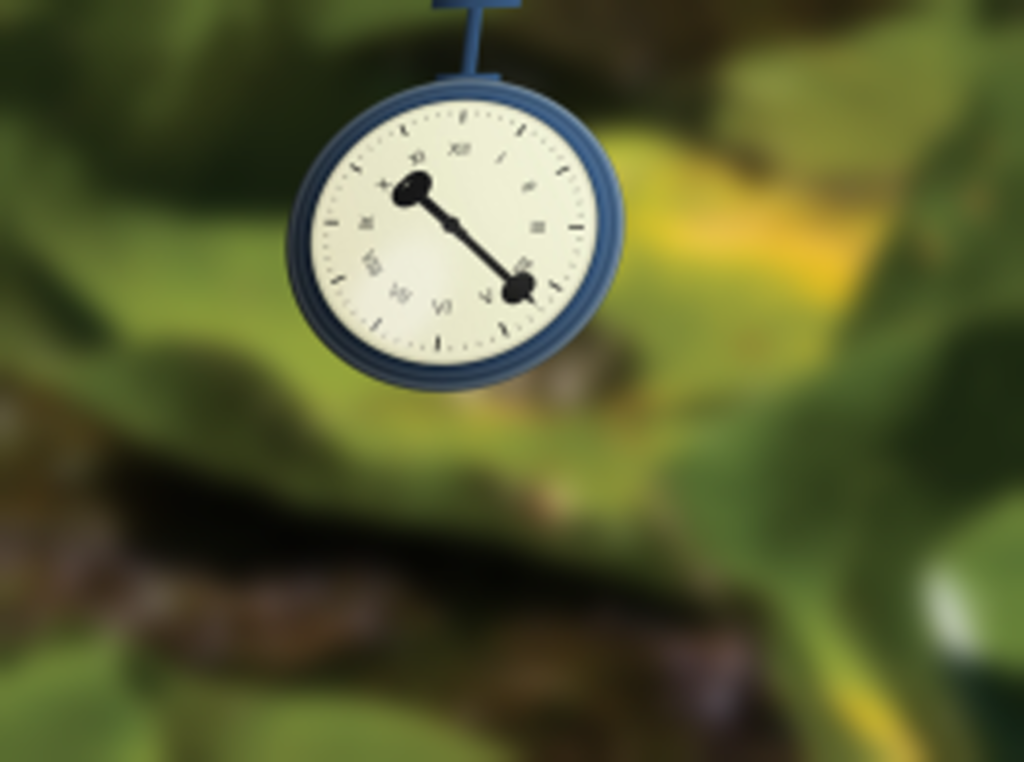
10.22
